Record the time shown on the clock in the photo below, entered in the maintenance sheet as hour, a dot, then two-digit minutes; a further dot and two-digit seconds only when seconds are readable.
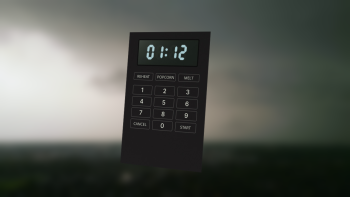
1.12
